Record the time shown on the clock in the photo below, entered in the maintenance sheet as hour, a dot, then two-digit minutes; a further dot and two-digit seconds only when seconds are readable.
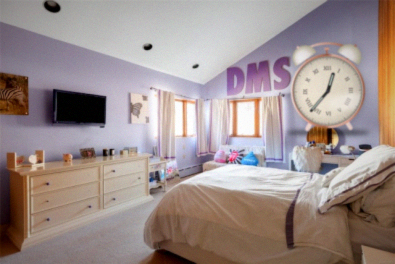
12.37
